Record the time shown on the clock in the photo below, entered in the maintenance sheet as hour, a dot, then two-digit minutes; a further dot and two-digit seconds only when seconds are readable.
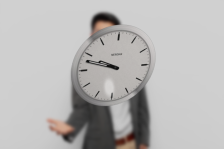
9.48
